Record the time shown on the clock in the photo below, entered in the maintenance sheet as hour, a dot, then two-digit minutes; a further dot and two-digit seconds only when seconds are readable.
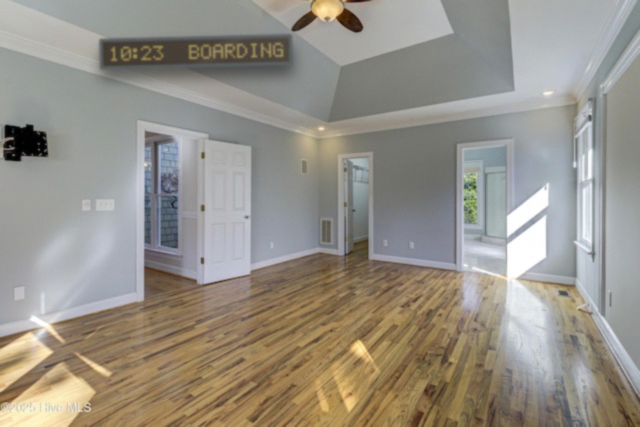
10.23
